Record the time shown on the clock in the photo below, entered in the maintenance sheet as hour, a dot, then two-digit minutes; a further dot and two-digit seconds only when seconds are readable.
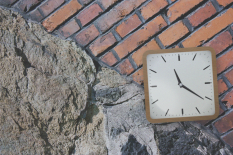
11.21
